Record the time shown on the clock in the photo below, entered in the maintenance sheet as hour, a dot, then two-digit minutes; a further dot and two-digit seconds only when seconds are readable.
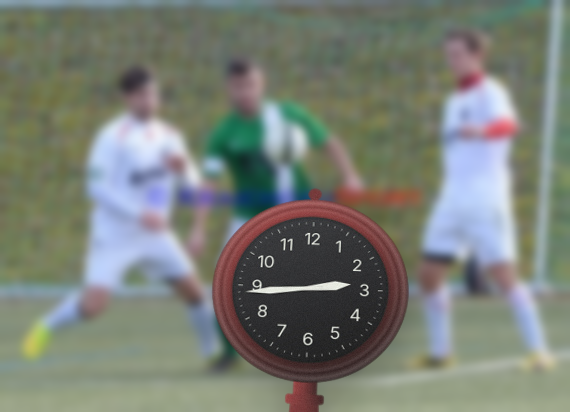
2.44
